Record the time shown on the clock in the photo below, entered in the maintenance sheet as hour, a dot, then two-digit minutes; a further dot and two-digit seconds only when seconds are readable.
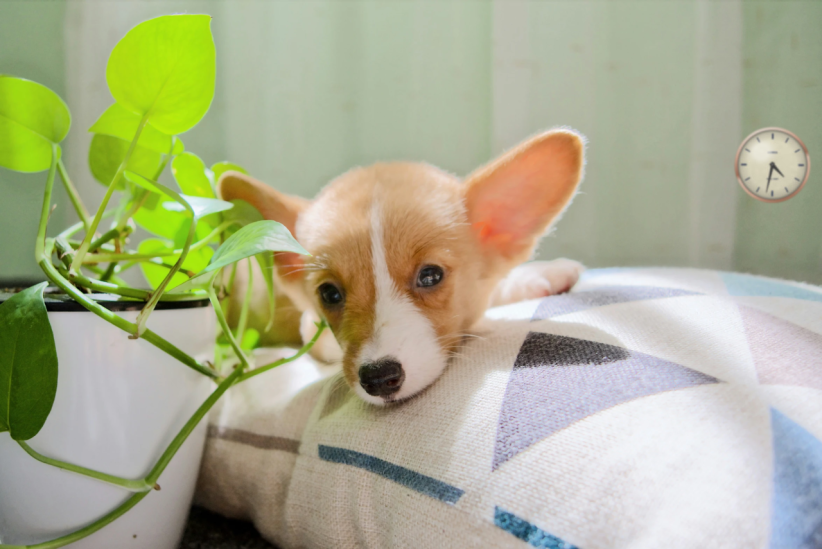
4.32
